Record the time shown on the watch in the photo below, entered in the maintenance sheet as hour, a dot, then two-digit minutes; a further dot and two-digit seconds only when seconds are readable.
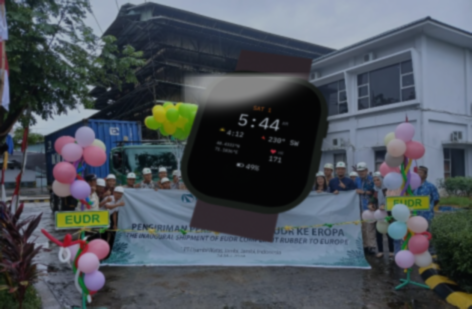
5.44
